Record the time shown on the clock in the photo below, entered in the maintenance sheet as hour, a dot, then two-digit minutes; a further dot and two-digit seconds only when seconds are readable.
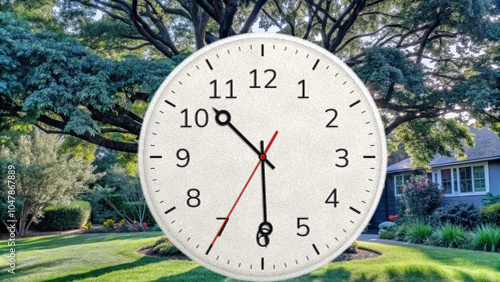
10.29.35
